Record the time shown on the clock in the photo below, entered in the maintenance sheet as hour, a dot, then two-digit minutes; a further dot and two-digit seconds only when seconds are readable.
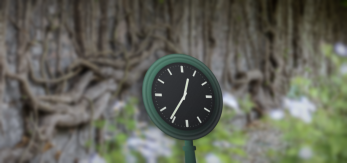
12.36
